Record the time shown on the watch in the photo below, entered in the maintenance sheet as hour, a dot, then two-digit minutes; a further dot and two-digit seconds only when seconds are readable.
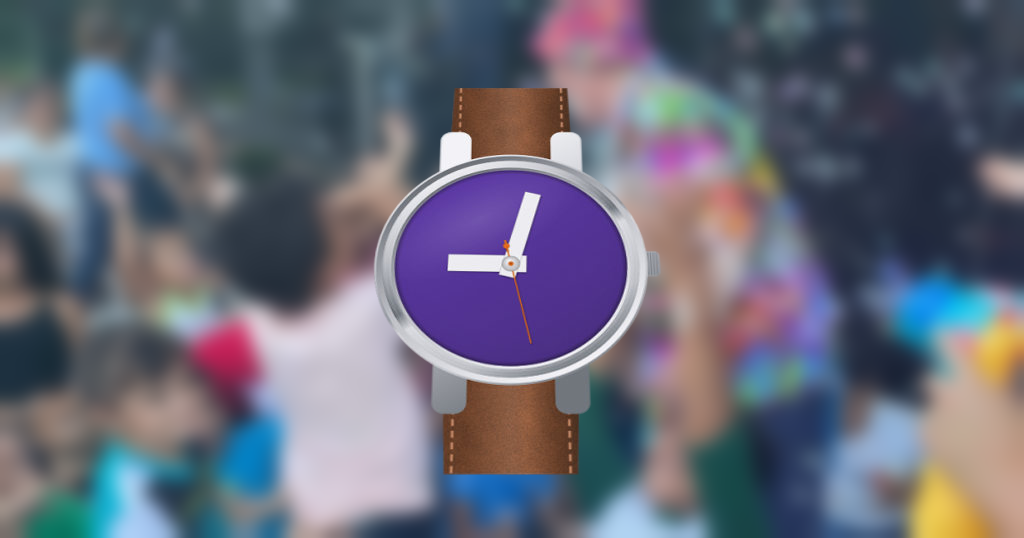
9.02.28
